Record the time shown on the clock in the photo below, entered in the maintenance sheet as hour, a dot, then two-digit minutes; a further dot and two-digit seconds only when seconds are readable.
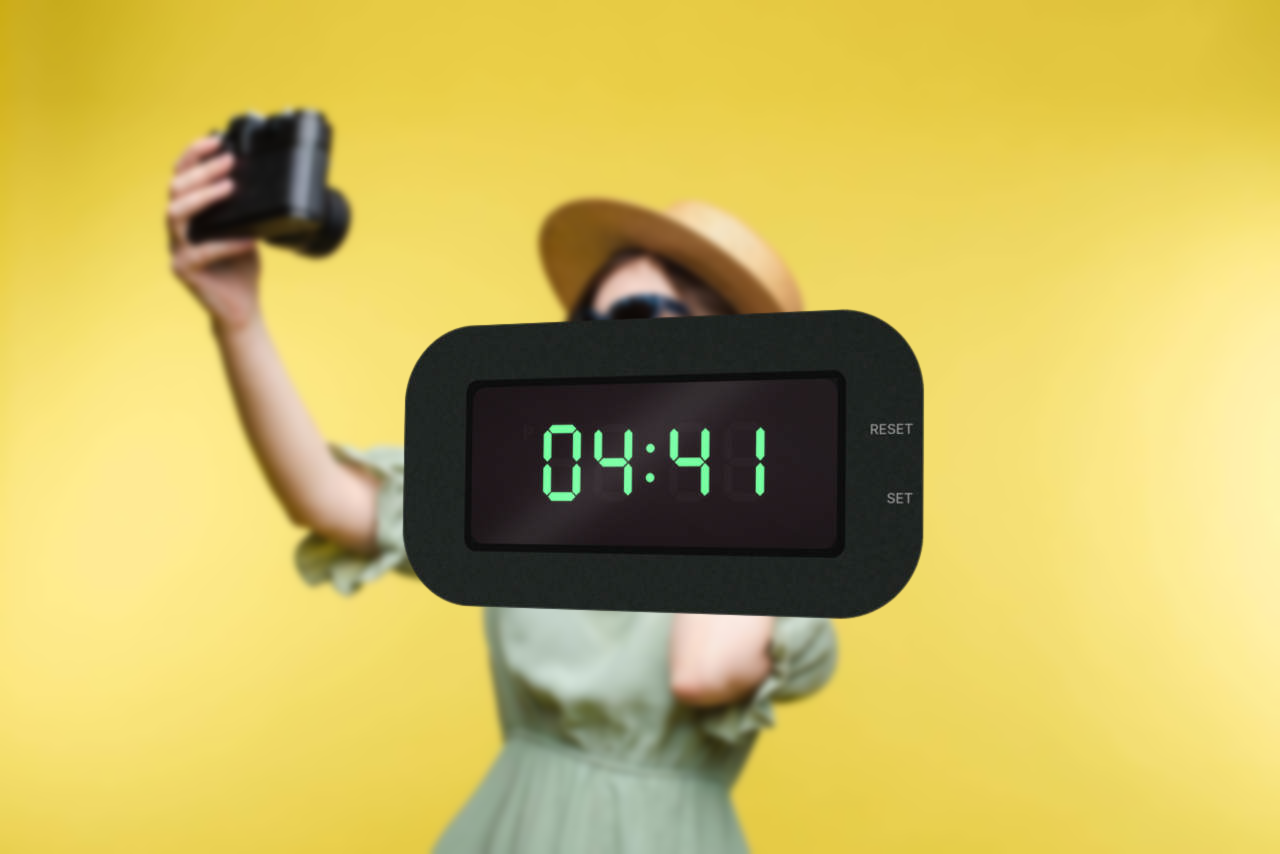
4.41
